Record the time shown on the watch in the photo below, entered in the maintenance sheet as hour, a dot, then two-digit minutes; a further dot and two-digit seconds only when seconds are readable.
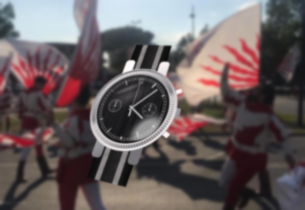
4.07
